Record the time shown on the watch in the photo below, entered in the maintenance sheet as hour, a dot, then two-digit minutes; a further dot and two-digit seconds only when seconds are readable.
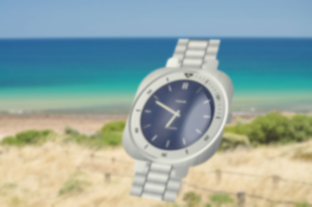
6.49
